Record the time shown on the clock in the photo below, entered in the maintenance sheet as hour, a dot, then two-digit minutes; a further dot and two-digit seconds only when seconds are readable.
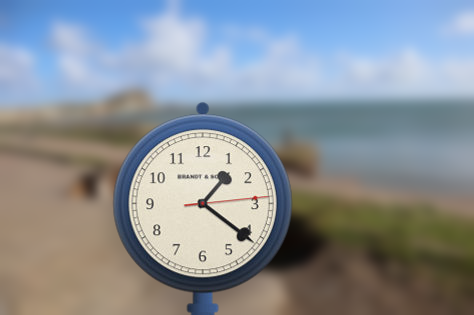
1.21.14
